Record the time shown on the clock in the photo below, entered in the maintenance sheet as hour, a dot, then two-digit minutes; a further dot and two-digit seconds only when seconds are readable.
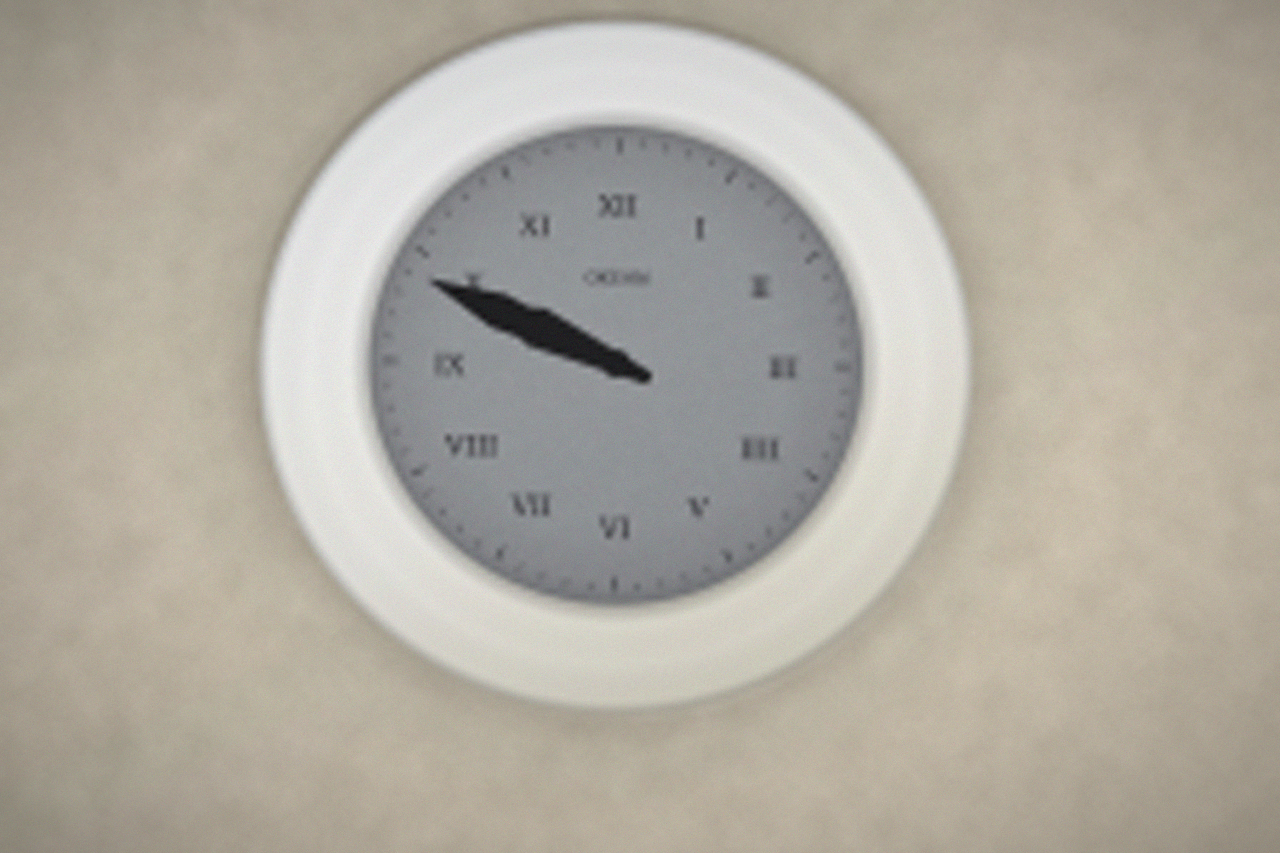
9.49
